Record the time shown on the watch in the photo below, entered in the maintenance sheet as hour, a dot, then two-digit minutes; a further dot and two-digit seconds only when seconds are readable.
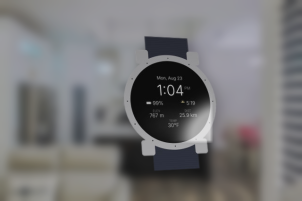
1.04
